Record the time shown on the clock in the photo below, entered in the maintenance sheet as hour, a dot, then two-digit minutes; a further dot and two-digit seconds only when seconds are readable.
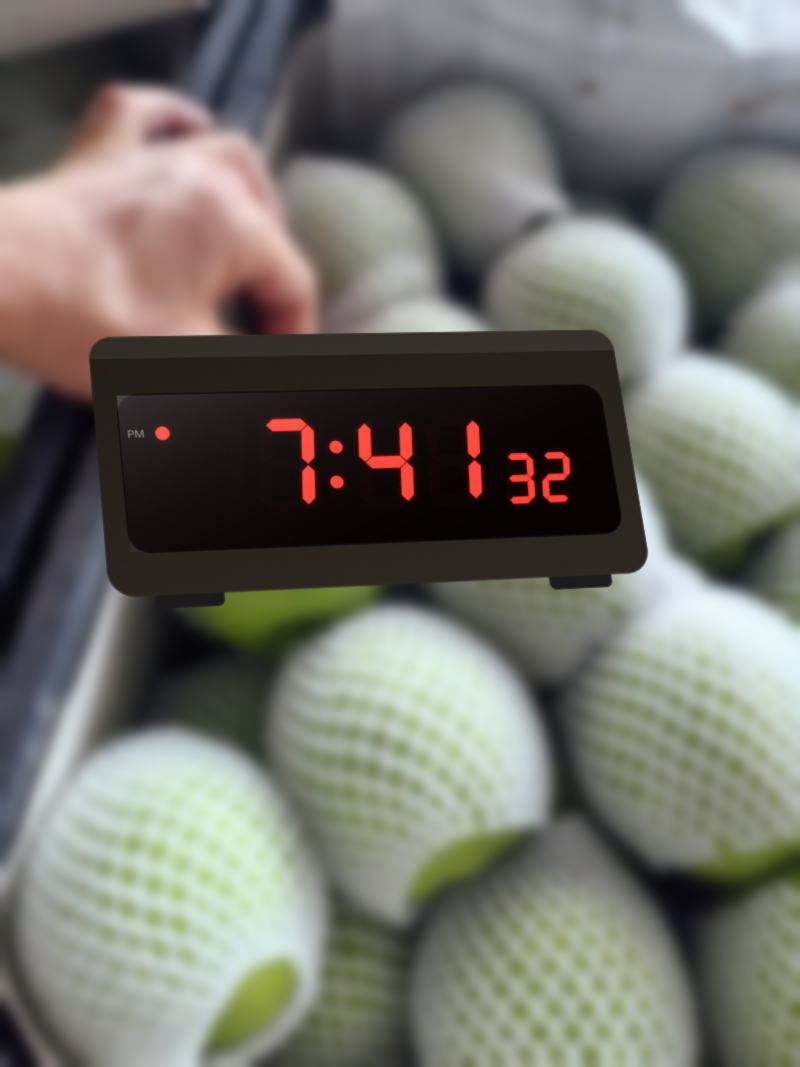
7.41.32
